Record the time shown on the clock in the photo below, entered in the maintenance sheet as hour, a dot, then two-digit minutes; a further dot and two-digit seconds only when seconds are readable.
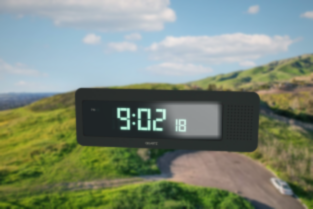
9.02.18
